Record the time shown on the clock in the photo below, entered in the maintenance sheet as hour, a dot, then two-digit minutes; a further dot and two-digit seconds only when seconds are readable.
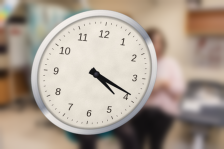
4.19
